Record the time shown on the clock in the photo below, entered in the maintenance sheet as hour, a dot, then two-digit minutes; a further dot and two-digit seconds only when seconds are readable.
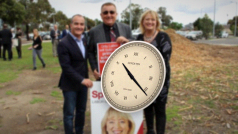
10.21
